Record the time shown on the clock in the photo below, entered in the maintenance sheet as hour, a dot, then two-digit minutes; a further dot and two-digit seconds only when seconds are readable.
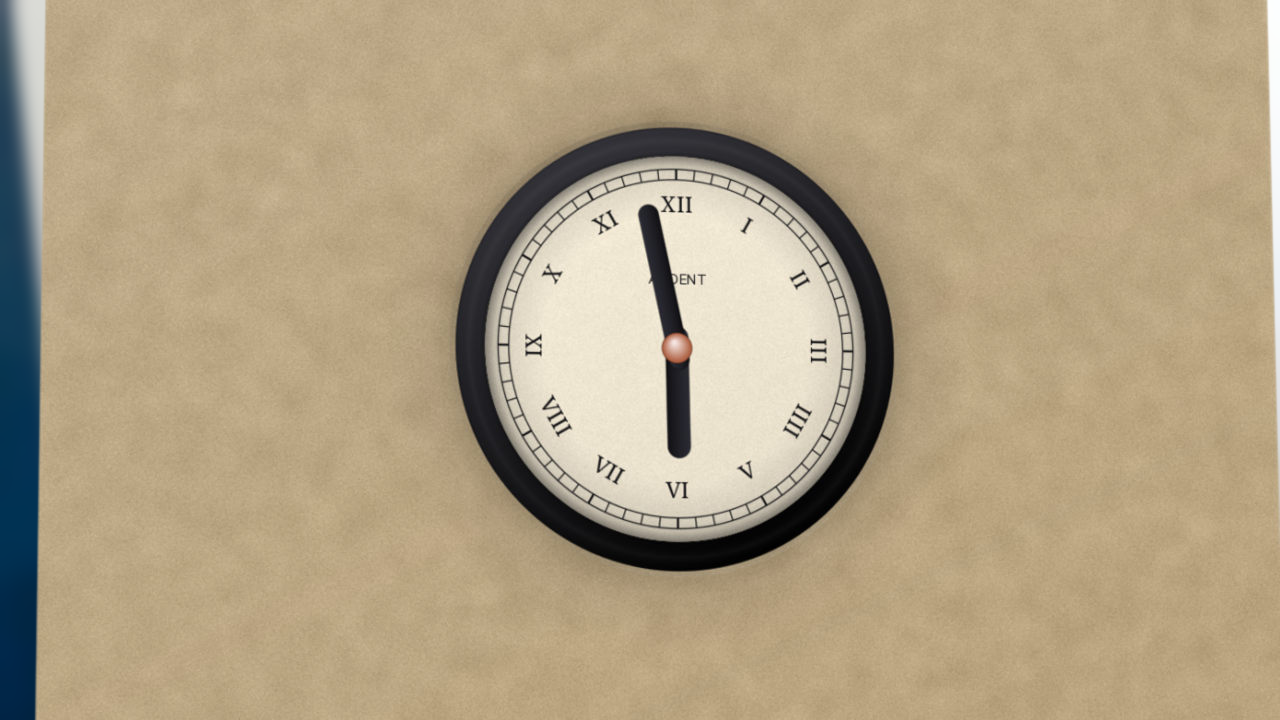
5.58
